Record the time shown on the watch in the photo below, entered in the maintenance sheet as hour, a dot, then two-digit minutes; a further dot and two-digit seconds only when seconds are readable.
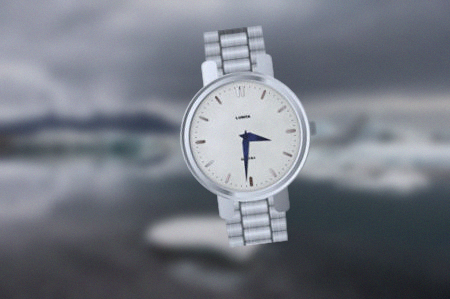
3.31
